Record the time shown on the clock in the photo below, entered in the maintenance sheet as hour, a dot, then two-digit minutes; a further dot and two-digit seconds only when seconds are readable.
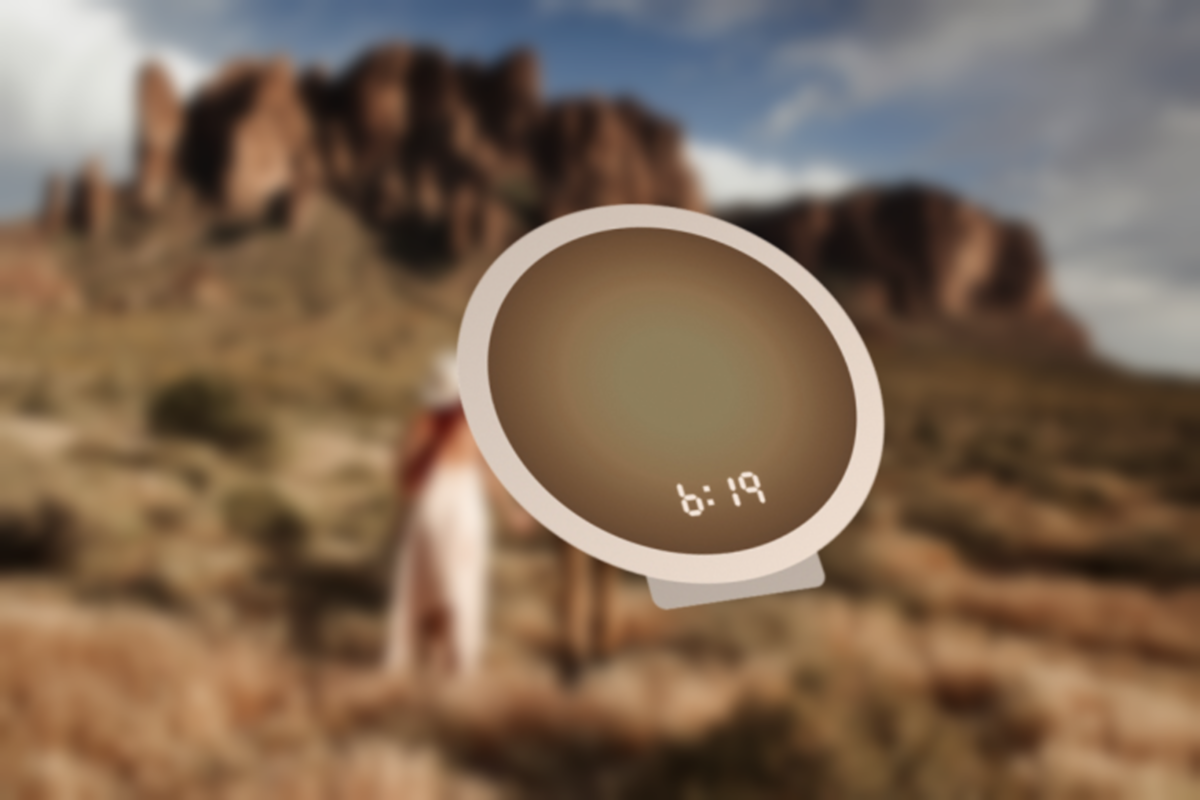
6.19
